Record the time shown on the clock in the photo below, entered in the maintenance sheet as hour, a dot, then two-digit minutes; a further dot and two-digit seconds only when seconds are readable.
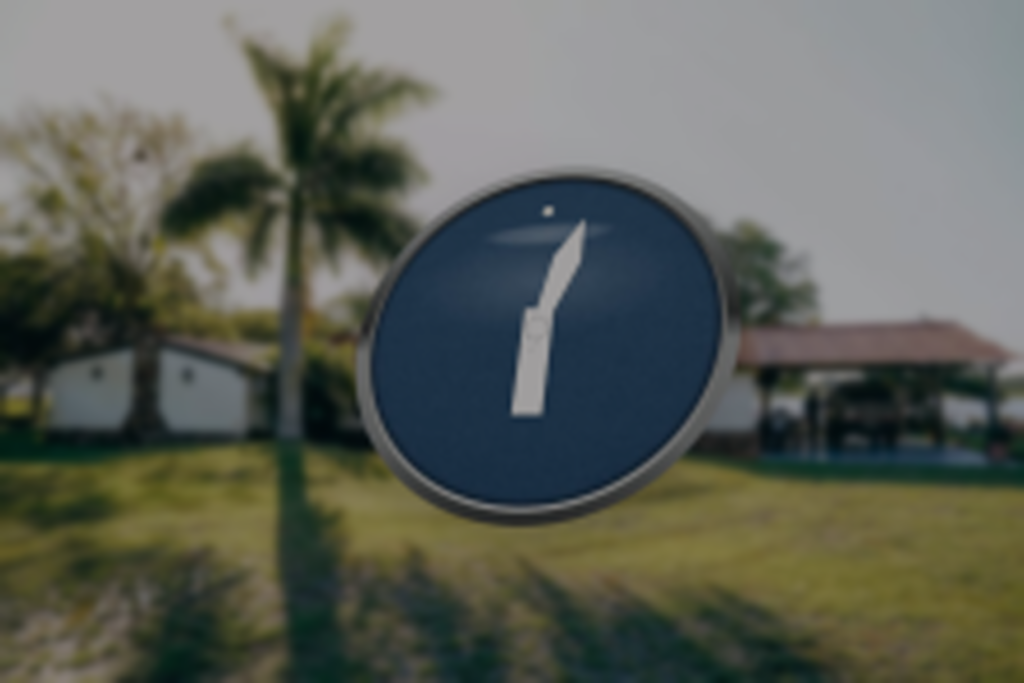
6.03
